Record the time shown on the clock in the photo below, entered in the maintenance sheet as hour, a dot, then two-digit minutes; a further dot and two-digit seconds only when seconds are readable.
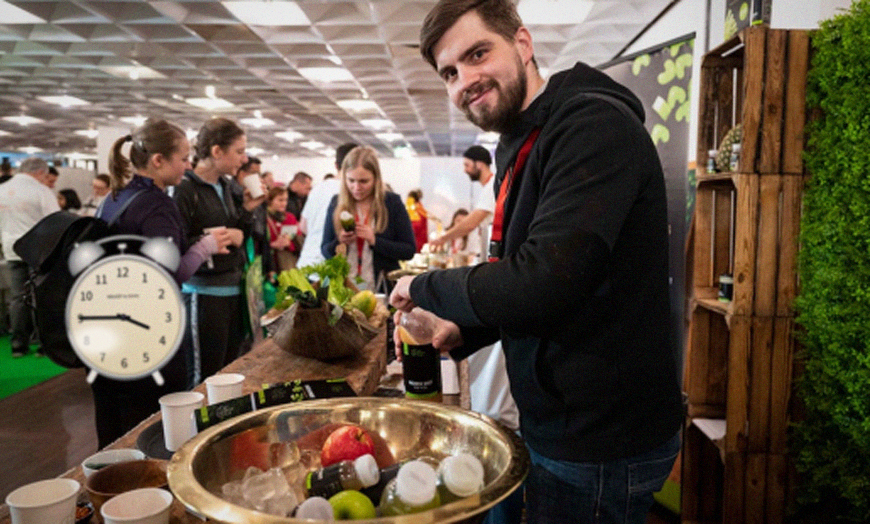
3.45
